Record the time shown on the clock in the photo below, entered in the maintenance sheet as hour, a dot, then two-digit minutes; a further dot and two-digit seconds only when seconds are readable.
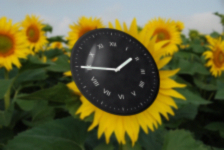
1.45
